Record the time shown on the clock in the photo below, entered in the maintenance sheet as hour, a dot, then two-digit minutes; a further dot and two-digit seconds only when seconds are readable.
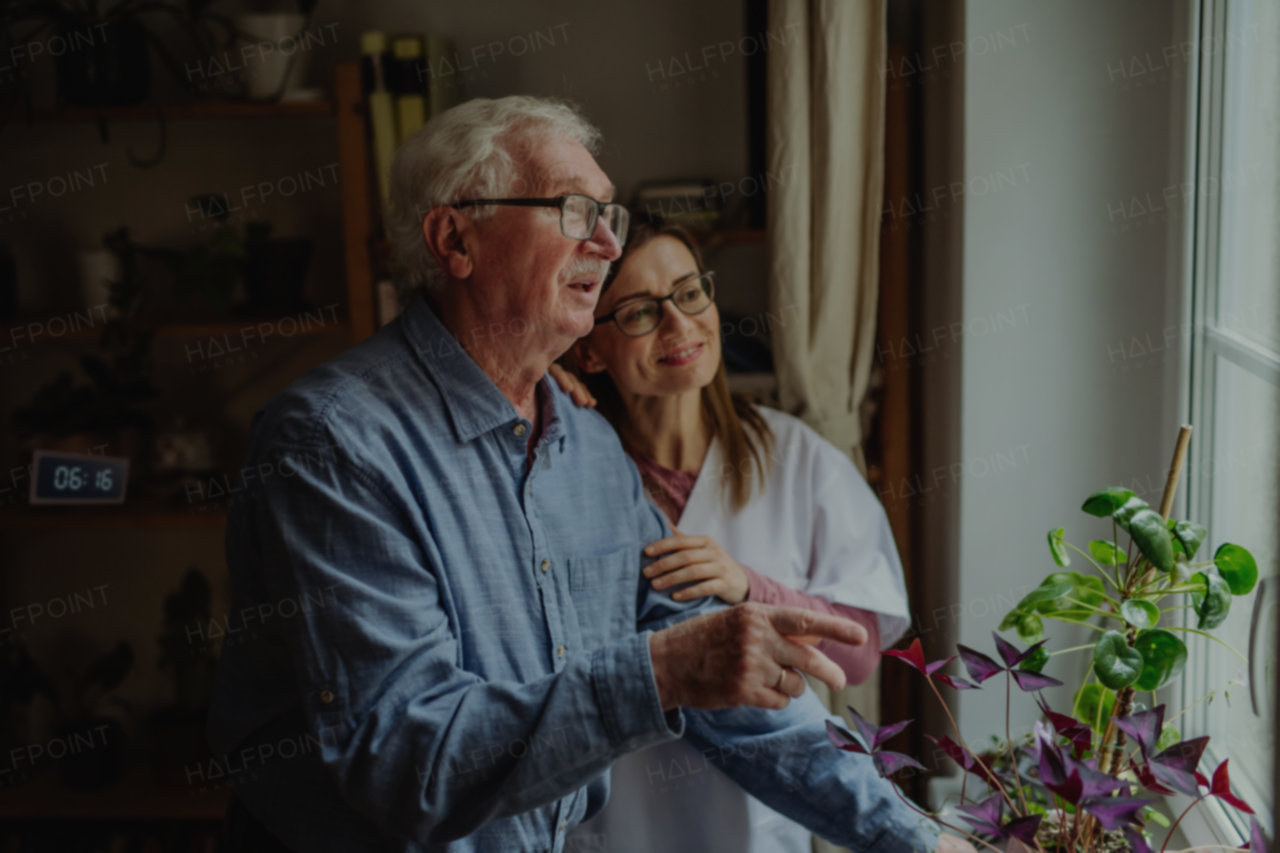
6.16
